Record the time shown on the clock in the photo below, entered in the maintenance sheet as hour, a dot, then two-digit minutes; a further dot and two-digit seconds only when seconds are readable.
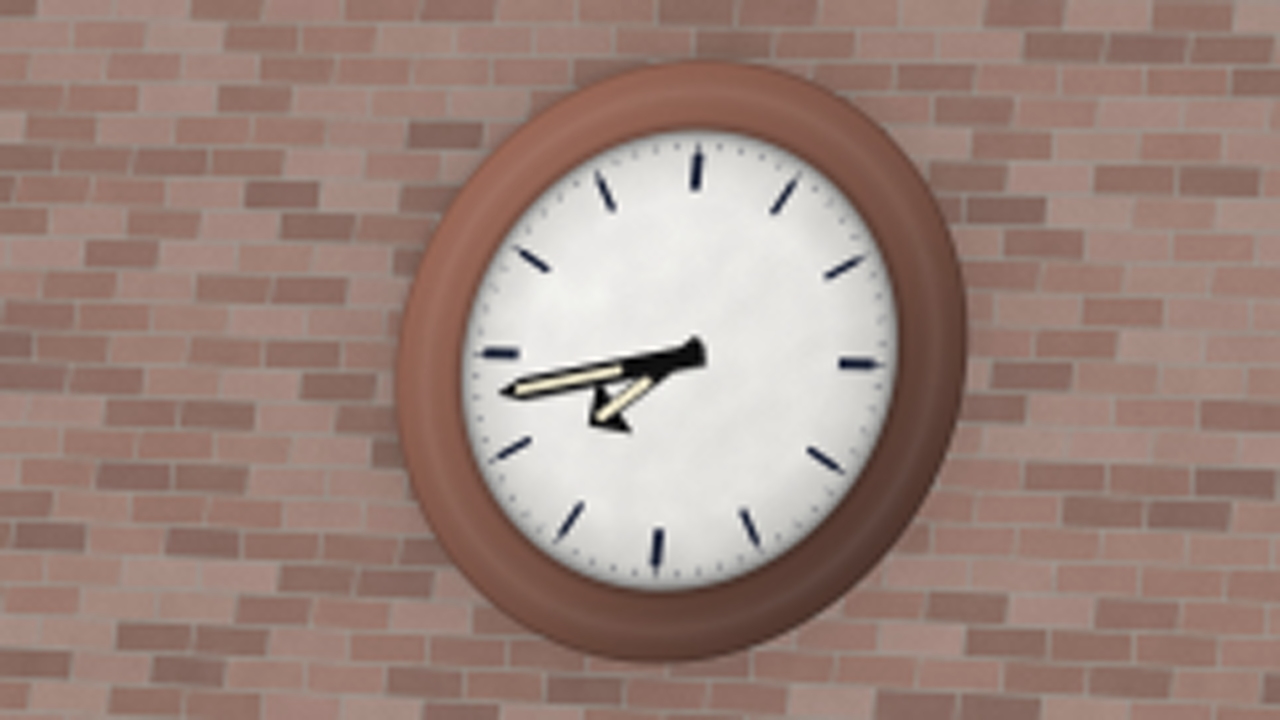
7.43
